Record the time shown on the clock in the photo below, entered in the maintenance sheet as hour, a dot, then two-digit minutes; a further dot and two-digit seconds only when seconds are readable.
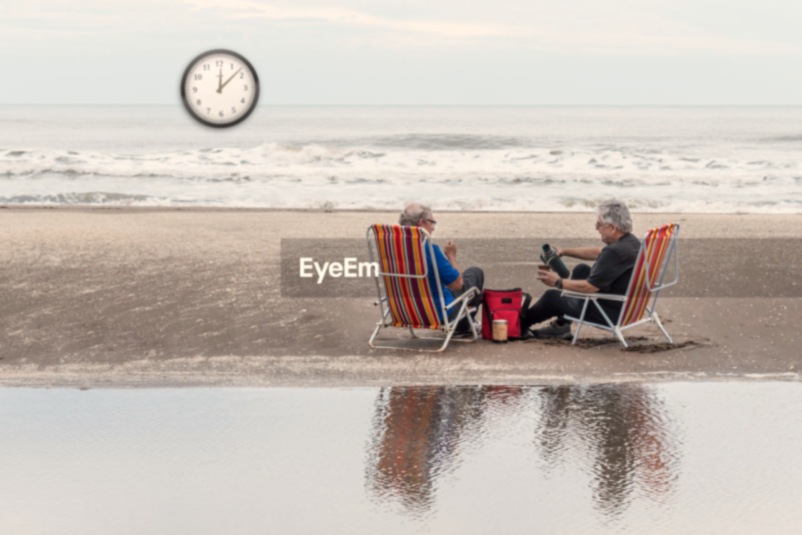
12.08
